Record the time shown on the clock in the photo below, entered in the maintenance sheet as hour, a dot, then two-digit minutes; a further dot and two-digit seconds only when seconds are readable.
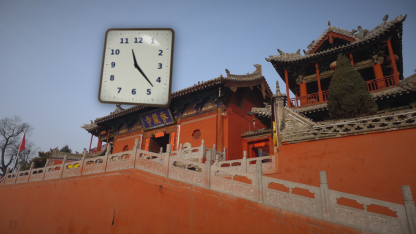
11.23
